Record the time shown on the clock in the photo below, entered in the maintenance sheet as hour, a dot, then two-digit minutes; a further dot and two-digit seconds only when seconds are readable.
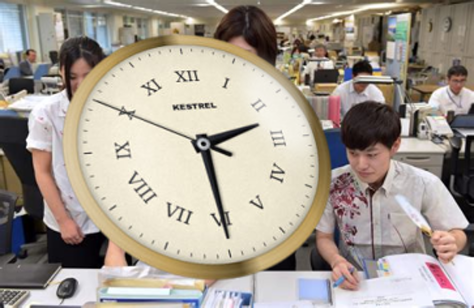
2.29.50
